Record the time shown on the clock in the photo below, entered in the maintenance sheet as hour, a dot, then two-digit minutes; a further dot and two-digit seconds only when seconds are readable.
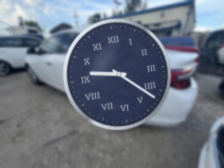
9.22
